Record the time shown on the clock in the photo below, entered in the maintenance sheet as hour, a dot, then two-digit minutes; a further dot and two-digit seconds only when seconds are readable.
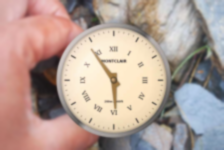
5.54
